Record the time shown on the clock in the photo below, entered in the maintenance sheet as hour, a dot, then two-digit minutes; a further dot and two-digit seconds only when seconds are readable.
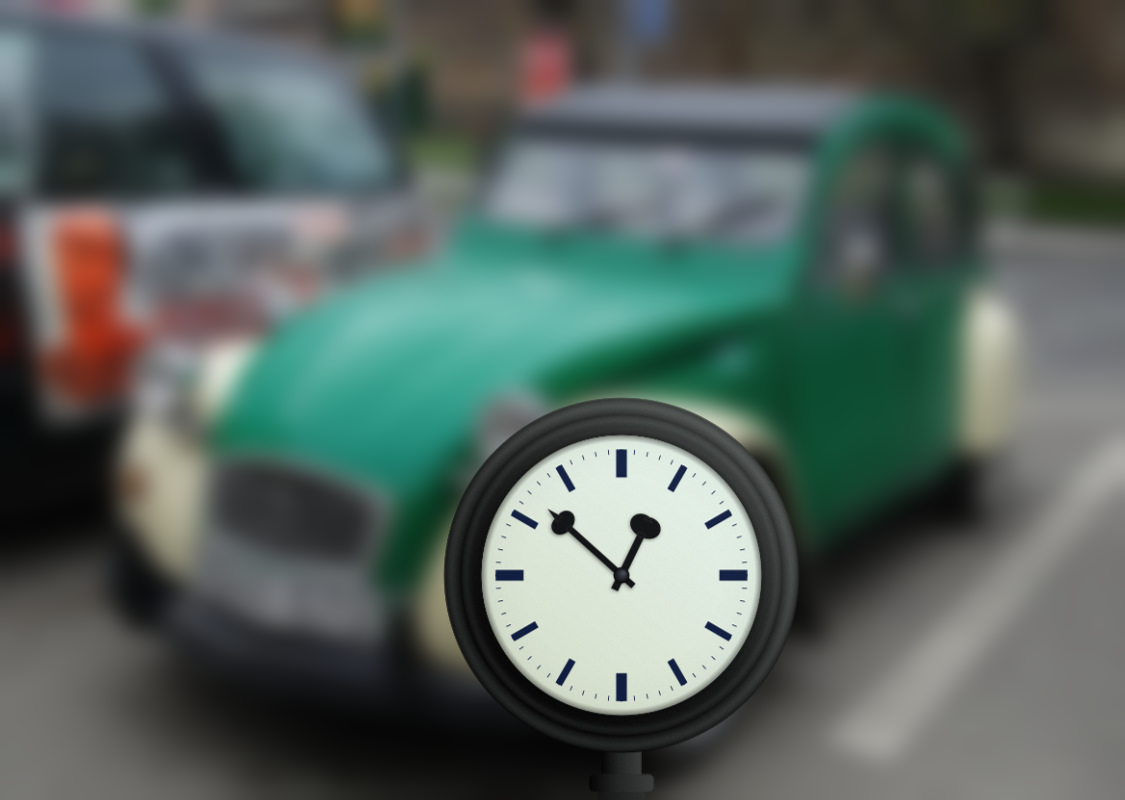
12.52
